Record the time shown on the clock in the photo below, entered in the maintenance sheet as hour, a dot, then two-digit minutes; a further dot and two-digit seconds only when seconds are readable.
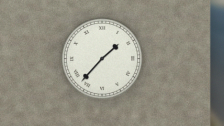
1.37
